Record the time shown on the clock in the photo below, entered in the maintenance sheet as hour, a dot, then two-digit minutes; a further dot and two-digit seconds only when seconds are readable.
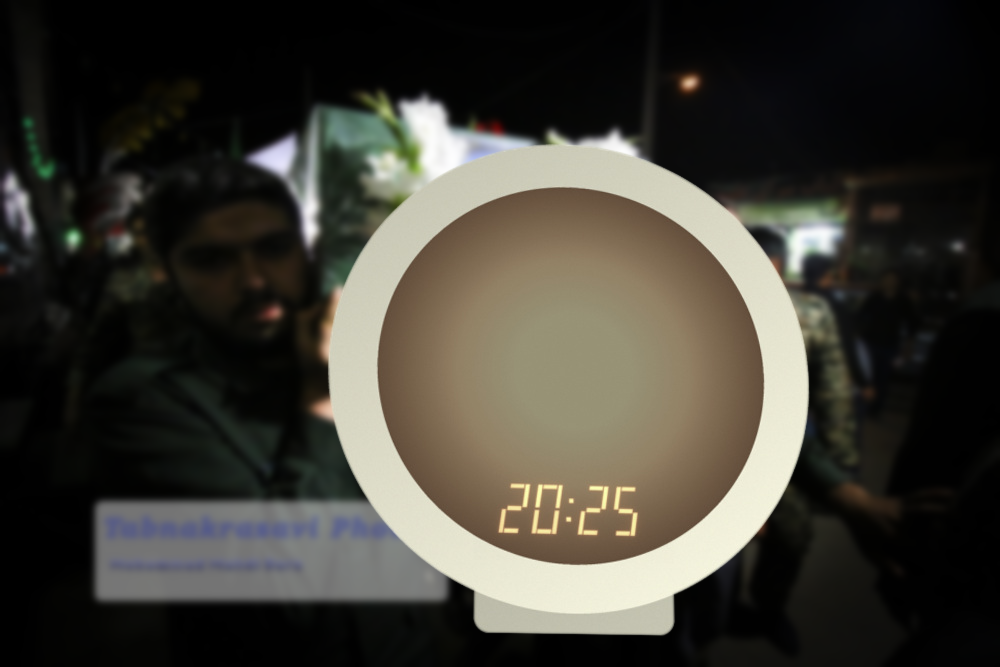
20.25
